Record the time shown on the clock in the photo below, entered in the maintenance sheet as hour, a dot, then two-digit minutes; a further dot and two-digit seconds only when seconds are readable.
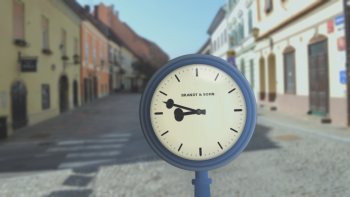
8.48
